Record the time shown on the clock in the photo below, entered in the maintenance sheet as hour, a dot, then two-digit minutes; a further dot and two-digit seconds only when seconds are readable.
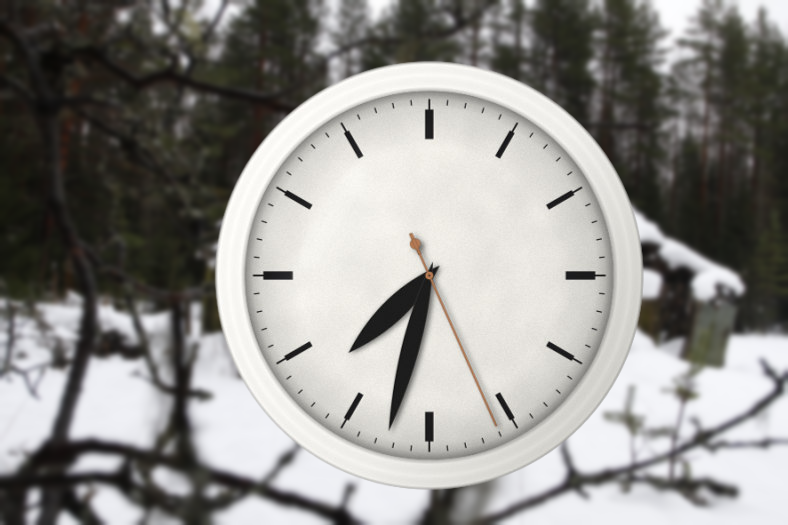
7.32.26
